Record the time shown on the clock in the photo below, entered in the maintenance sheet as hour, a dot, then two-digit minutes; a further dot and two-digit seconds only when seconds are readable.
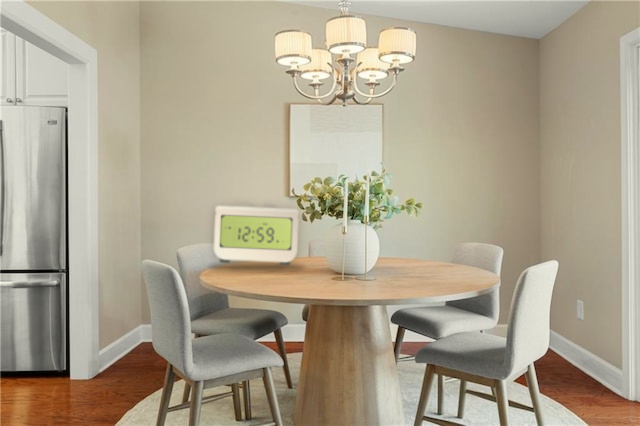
12.59
